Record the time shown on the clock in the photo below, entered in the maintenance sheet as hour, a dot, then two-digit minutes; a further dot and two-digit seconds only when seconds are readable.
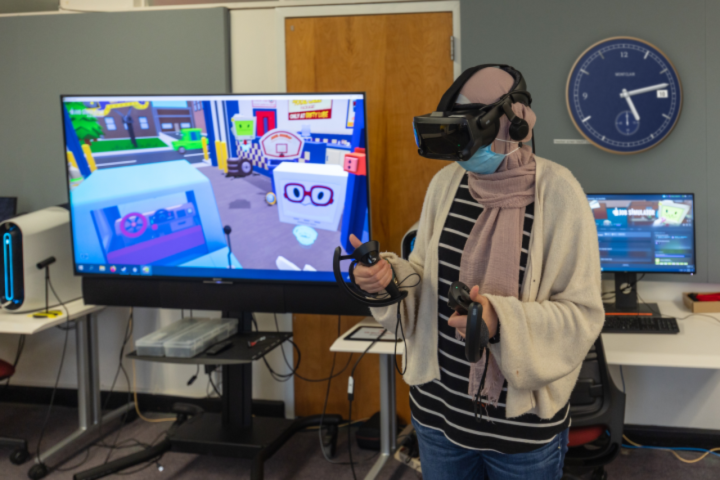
5.13
